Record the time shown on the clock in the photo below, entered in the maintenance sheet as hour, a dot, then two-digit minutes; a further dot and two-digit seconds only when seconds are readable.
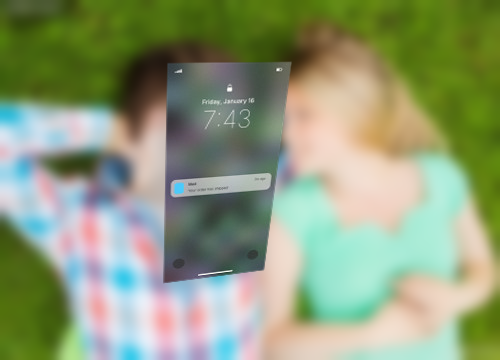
7.43
